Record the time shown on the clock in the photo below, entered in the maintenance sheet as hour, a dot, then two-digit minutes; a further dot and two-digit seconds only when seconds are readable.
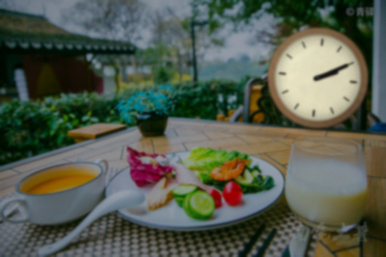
2.10
